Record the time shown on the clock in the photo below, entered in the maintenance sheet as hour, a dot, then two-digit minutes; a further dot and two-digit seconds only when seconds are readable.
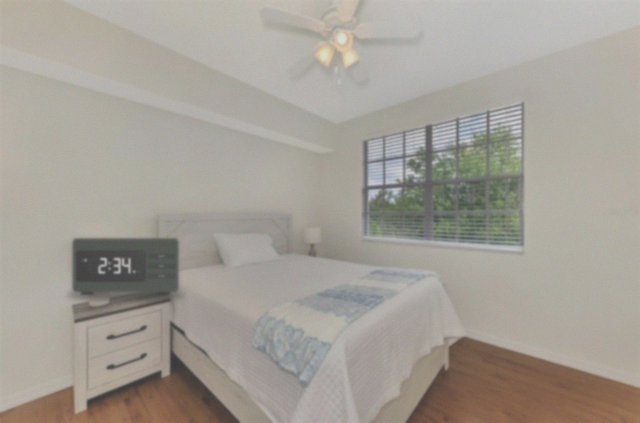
2.34
